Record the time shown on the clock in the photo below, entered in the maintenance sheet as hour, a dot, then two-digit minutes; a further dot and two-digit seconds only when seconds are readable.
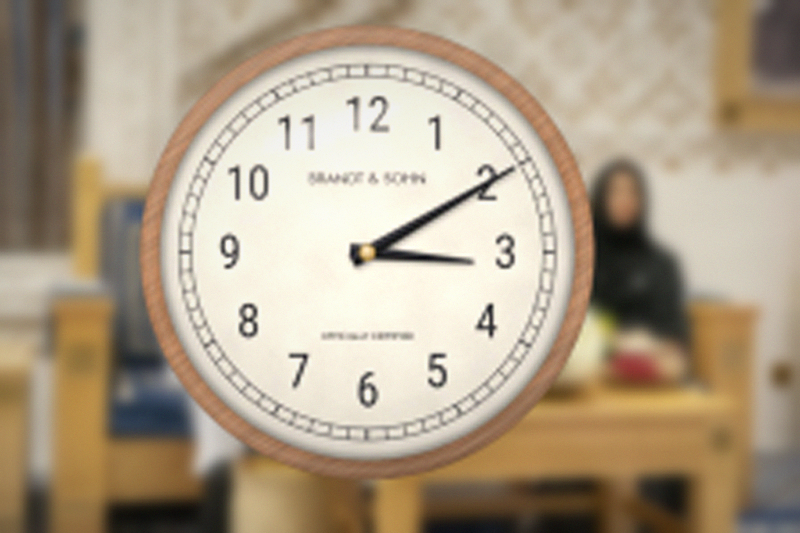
3.10
